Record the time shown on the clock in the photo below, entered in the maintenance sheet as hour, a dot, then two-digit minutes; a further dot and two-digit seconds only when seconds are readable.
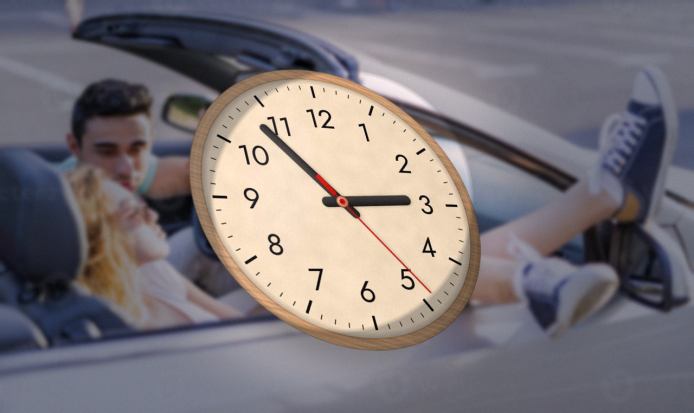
2.53.24
